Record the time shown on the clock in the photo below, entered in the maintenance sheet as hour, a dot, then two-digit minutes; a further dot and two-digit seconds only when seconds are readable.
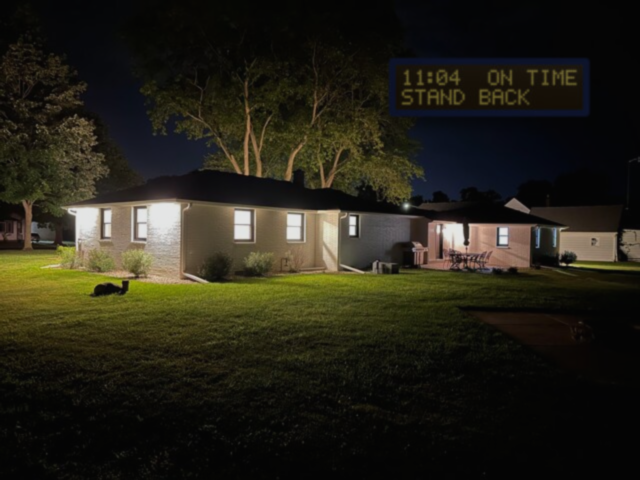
11.04
